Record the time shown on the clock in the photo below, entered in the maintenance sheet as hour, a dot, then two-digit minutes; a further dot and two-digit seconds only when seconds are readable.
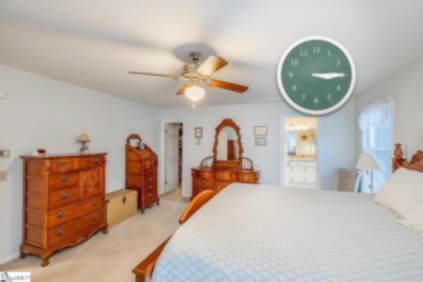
3.15
